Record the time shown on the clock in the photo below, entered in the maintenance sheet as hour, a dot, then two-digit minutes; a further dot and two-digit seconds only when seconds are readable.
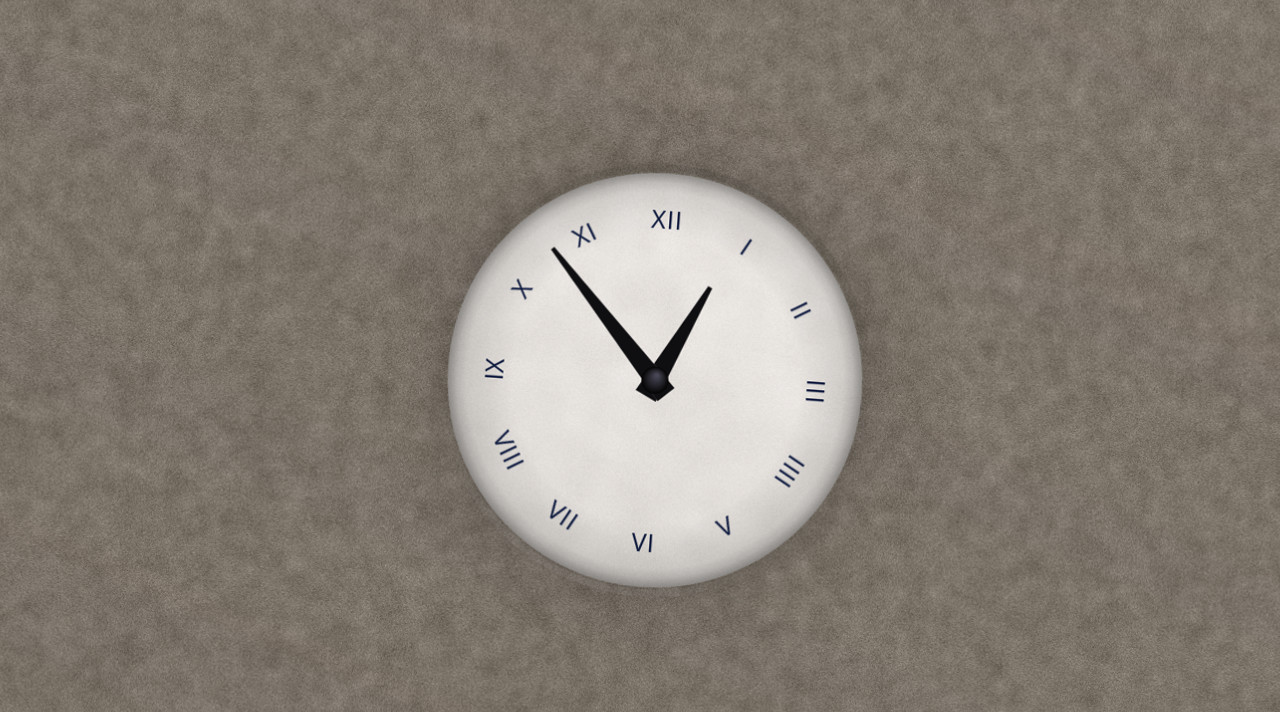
12.53
